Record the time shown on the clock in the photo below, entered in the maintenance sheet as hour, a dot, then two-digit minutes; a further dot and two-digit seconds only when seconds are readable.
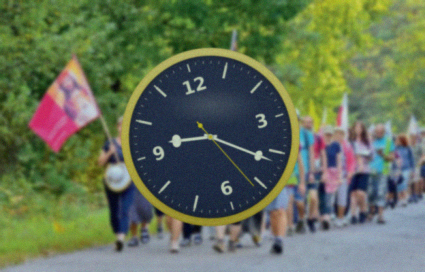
9.21.26
